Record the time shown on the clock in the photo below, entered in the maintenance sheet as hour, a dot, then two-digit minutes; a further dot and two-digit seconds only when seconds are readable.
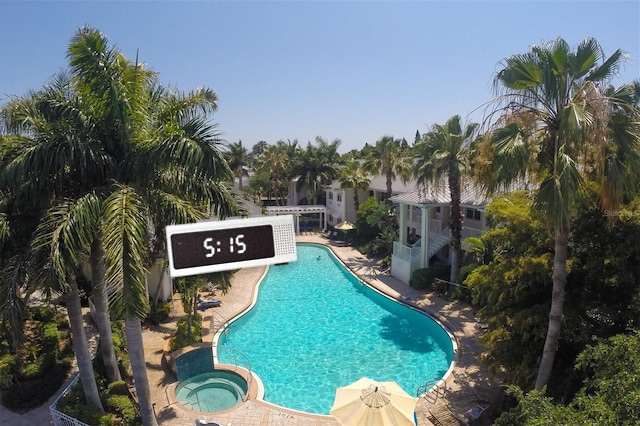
5.15
